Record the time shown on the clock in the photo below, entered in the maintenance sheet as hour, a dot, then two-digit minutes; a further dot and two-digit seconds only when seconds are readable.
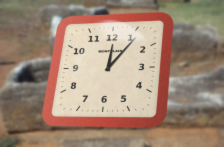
12.06
